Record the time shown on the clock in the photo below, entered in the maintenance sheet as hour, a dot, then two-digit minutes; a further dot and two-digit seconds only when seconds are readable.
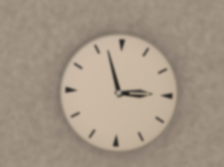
2.57
